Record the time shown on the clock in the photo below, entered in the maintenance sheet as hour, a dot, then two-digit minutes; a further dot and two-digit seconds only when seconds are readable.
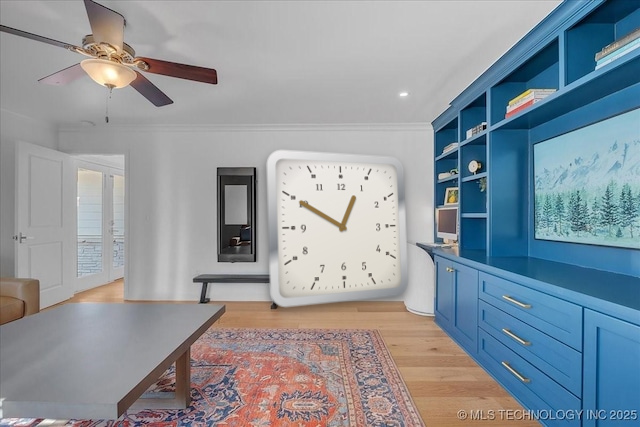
12.50
